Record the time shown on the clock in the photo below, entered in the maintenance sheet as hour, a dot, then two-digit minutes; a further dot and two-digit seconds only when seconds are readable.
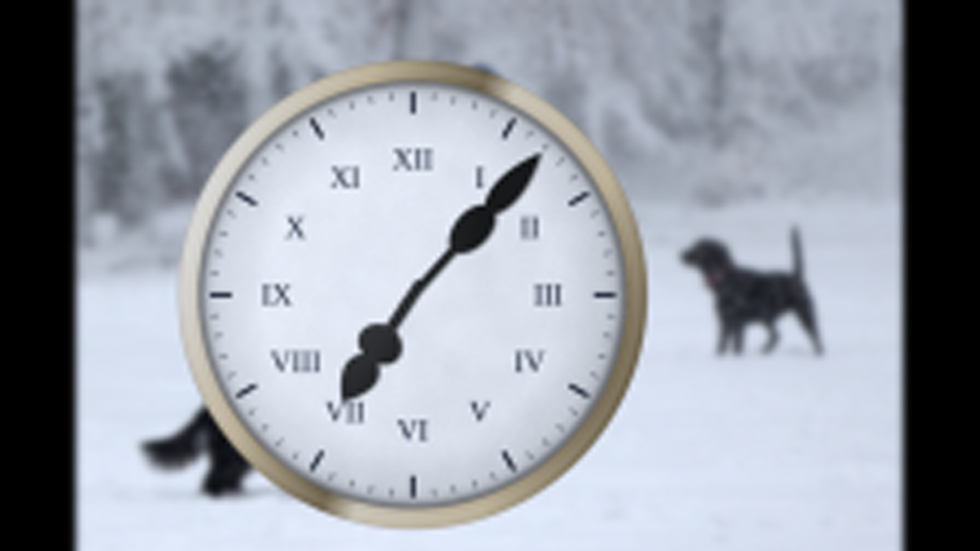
7.07
